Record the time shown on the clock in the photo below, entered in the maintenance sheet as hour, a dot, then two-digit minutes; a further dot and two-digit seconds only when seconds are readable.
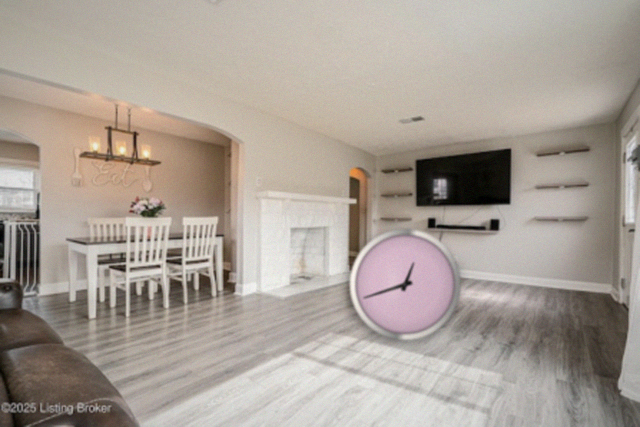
12.42
